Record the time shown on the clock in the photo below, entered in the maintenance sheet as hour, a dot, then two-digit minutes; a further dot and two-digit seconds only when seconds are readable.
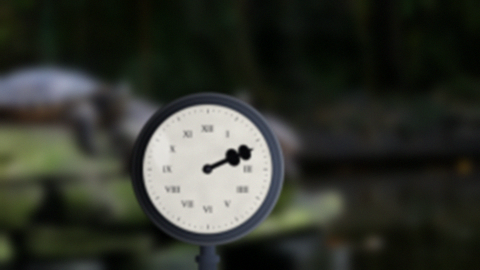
2.11
